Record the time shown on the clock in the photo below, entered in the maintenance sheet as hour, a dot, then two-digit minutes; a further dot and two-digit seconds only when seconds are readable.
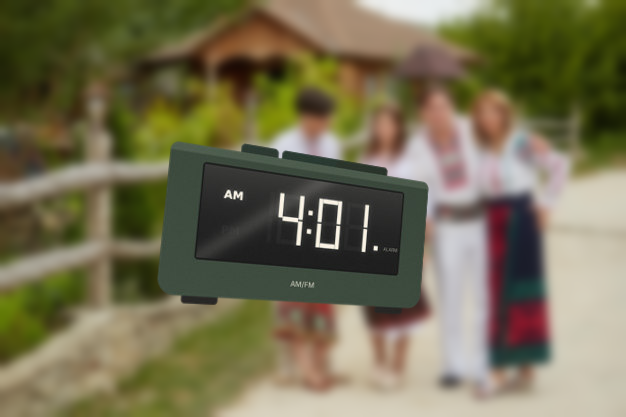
4.01
